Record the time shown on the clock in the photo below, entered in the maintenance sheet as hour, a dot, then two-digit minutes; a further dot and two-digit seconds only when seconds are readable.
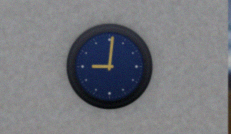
9.01
